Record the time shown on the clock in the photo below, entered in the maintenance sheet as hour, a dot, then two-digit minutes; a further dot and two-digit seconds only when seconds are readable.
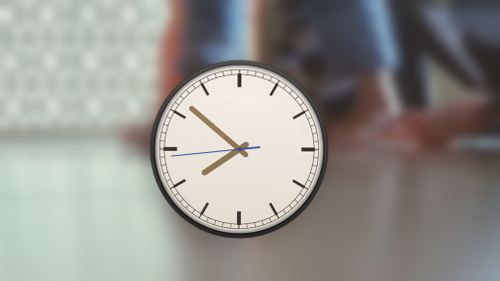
7.51.44
